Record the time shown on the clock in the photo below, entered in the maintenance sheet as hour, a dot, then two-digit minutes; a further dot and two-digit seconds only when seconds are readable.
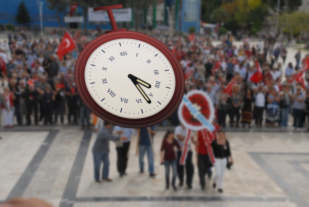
4.27
